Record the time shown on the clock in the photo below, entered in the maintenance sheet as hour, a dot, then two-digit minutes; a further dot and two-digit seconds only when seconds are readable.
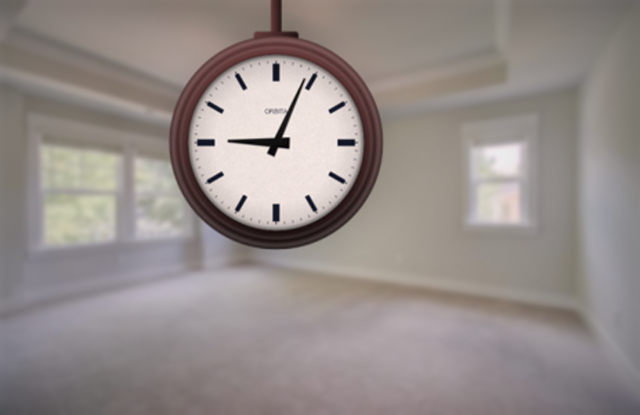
9.04
